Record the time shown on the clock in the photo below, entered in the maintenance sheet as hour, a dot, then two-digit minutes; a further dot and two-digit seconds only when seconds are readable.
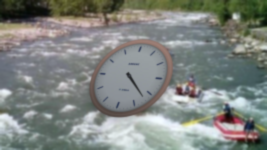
4.22
